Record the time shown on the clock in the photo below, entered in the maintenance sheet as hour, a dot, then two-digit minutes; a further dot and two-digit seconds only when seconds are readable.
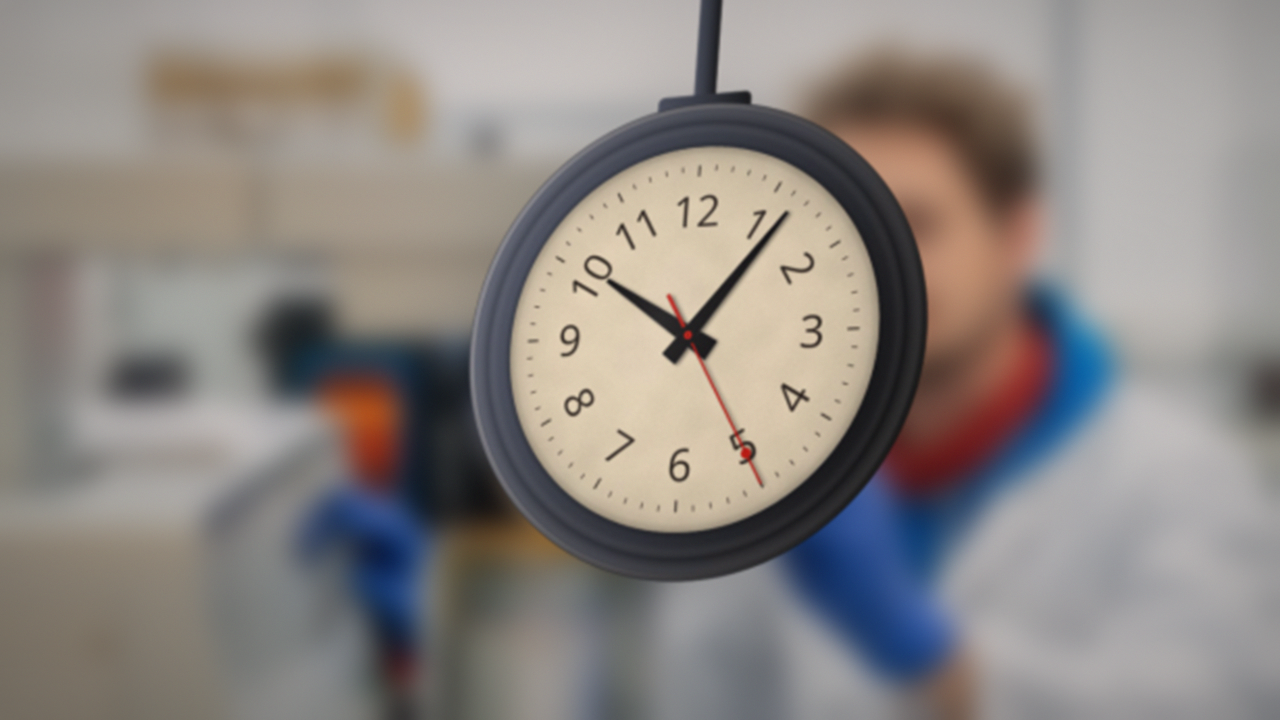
10.06.25
